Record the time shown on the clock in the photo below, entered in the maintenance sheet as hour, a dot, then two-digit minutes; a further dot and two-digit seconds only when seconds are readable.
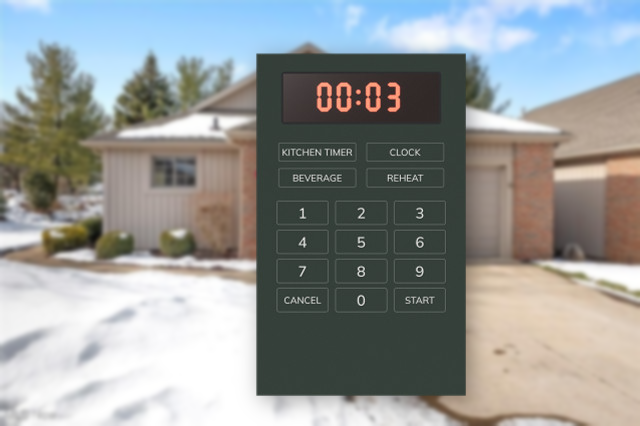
0.03
